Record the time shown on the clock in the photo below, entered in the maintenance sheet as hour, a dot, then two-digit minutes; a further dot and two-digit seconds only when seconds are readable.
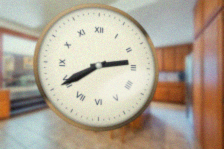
2.40
